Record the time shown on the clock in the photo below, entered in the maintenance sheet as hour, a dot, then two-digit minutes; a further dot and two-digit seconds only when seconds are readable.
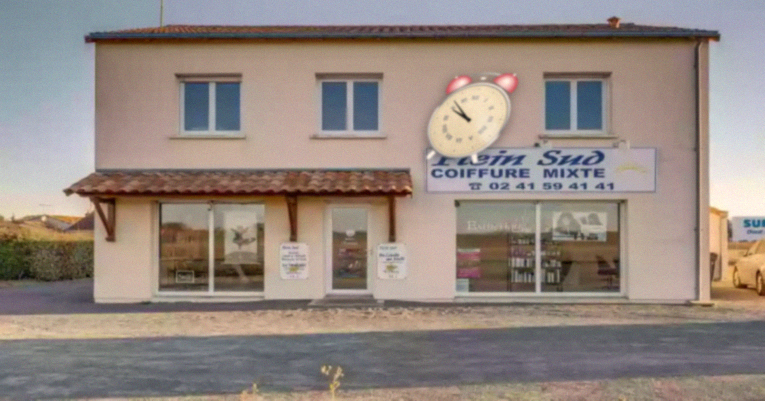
9.52
